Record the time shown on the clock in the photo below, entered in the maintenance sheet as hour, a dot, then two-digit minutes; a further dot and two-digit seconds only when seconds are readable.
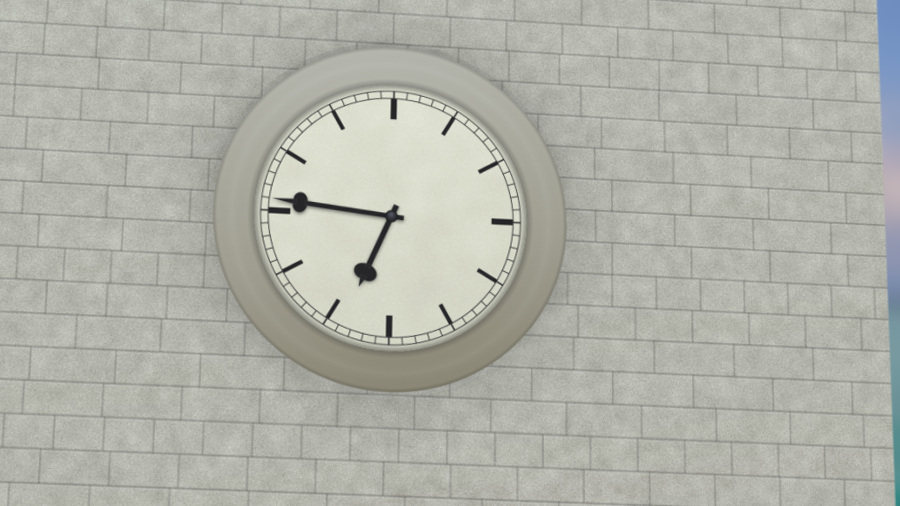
6.46
